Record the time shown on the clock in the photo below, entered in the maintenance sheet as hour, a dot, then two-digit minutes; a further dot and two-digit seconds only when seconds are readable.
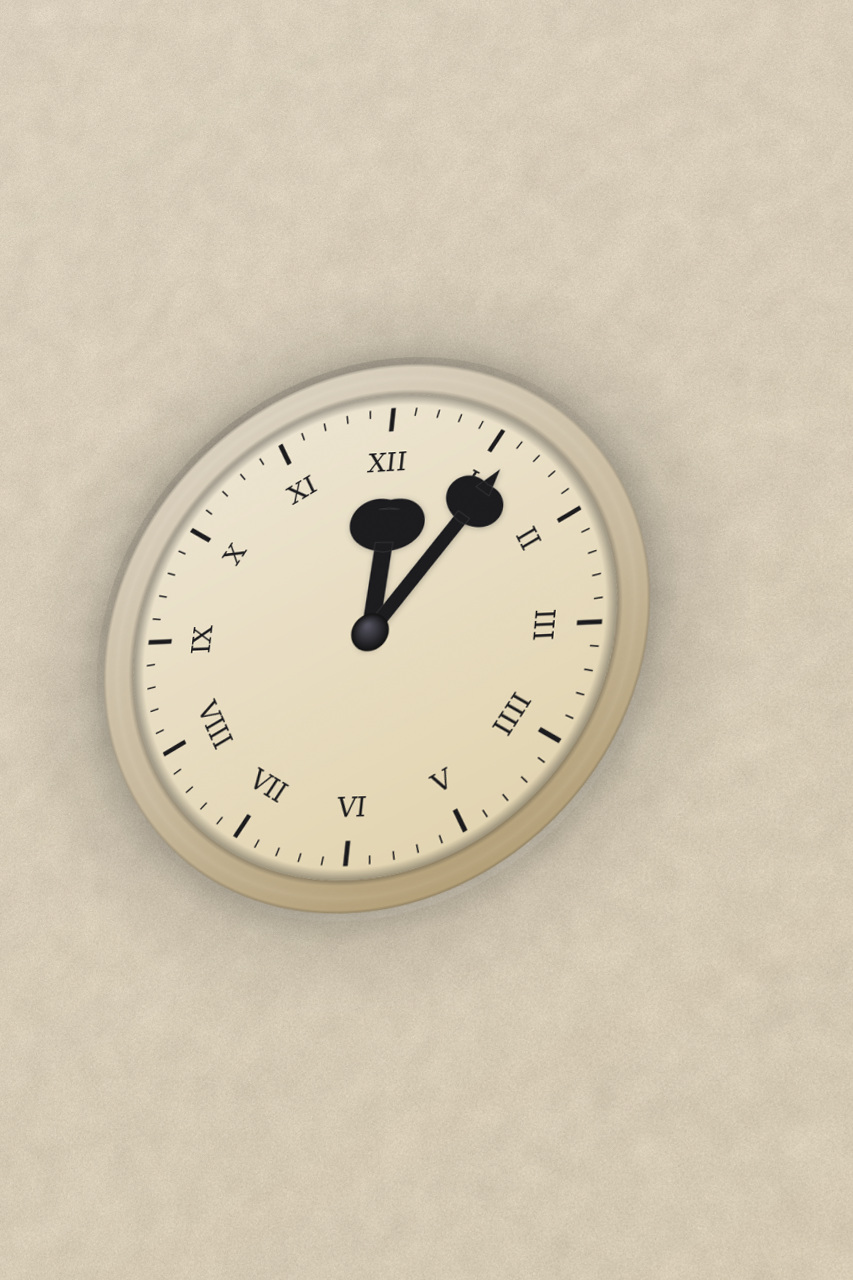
12.06
